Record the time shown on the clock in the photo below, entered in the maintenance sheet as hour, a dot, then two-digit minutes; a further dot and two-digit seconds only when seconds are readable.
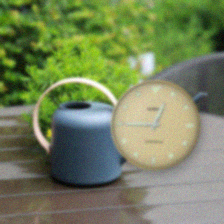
12.45
